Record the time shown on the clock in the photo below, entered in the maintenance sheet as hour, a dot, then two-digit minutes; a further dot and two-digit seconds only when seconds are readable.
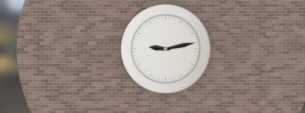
9.13
